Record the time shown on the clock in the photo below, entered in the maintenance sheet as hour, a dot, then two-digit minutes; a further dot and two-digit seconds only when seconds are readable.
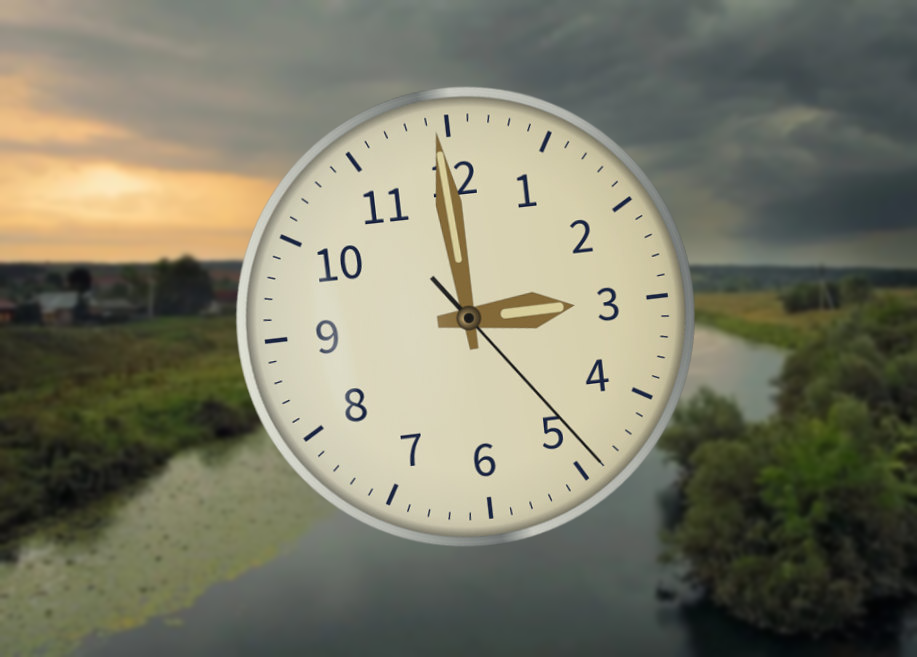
2.59.24
